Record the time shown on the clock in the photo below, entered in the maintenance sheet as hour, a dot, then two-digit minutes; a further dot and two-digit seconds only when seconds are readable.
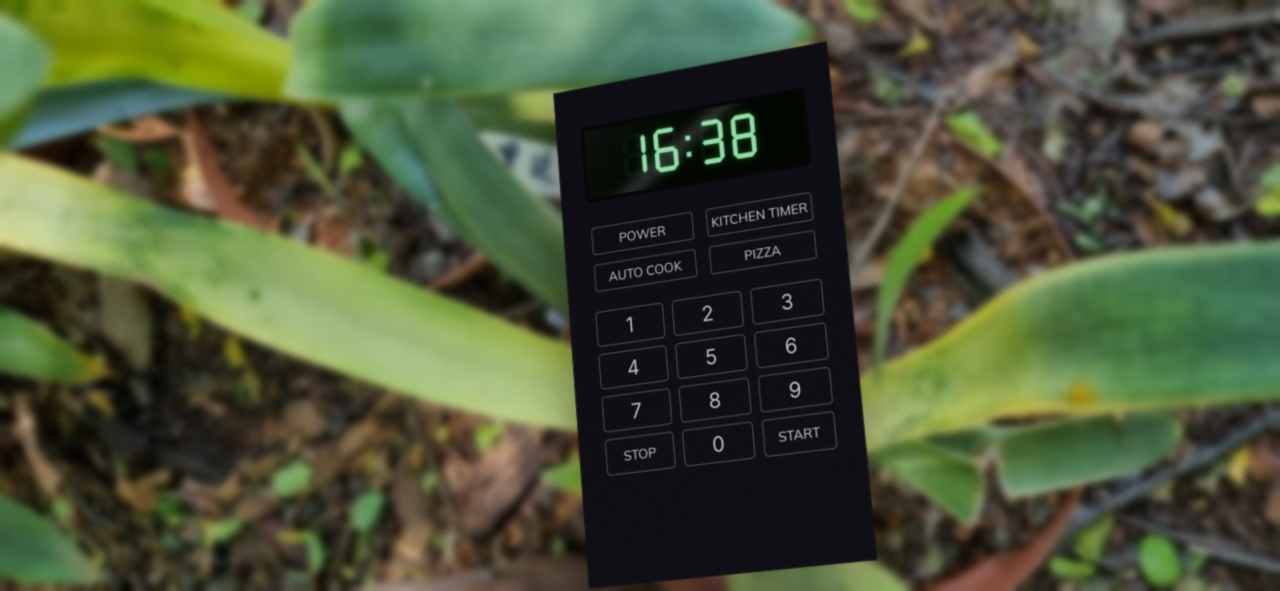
16.38
